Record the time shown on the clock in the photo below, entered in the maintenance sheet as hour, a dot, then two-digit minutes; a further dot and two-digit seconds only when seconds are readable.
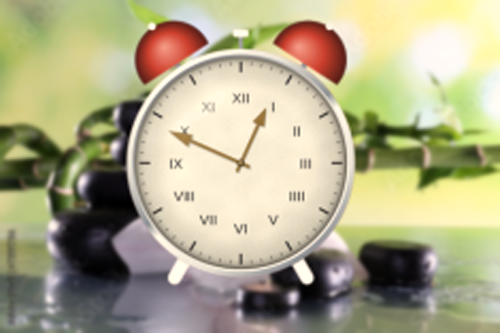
12.49
